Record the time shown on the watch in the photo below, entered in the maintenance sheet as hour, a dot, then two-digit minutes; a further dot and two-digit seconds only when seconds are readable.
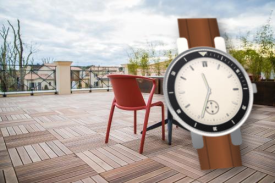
11.34
